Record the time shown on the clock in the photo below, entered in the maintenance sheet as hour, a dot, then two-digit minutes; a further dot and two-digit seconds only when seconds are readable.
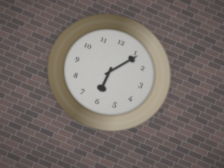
6.06
